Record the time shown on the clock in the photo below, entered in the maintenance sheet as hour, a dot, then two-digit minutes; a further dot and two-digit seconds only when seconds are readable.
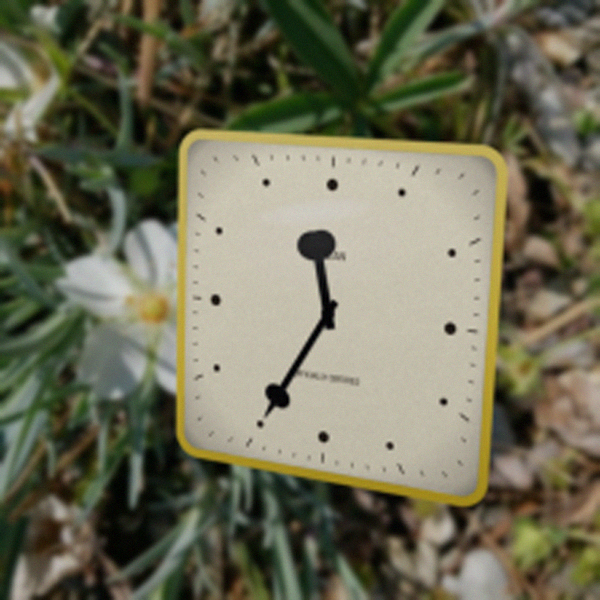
11.35
